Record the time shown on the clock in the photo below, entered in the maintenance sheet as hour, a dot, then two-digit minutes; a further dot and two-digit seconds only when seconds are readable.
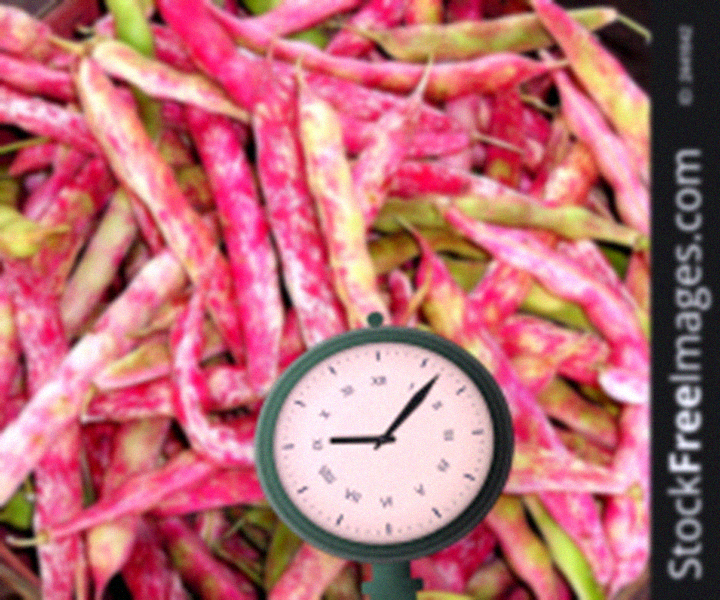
9.07
